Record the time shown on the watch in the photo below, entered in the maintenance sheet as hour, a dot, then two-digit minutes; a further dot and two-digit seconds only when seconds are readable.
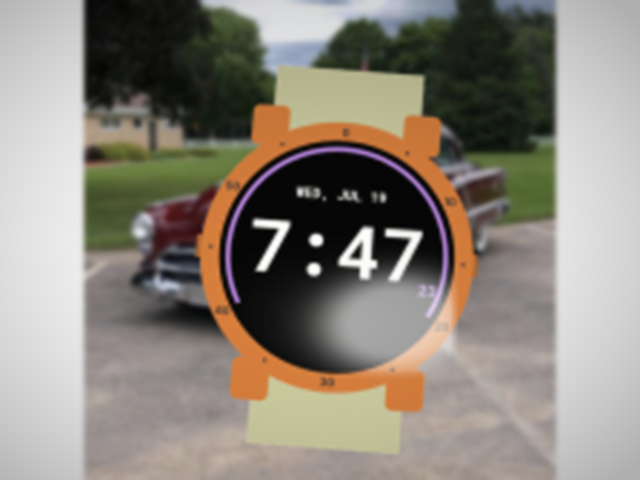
7.47
